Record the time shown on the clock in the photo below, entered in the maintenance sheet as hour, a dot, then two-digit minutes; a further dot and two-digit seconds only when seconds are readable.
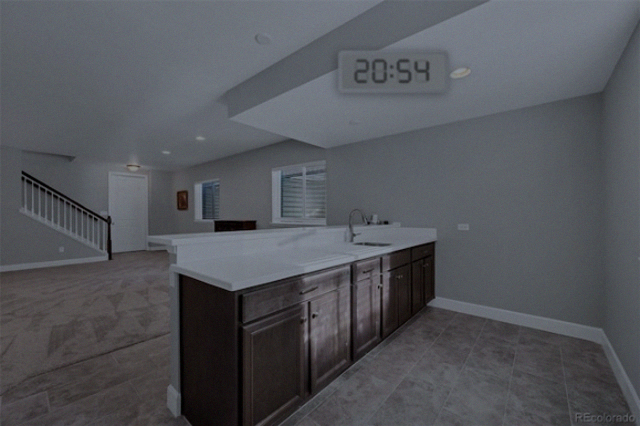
20.54
